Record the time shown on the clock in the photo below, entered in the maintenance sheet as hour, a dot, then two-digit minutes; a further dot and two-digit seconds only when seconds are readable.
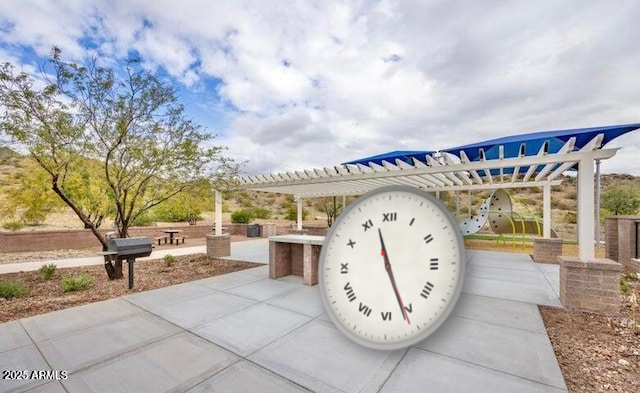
11.26.26
